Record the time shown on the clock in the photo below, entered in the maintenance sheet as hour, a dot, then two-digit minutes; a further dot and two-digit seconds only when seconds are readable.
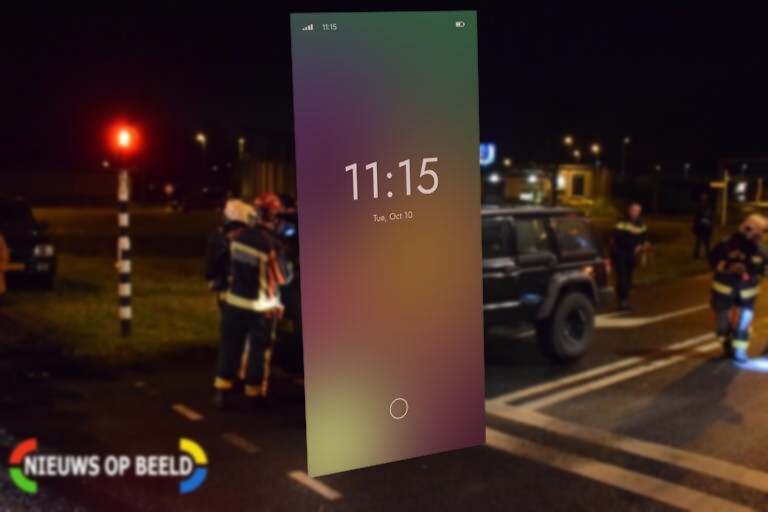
11.15
